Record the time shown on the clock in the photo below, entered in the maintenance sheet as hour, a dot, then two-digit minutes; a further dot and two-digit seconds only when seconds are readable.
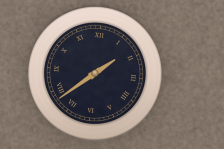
1.38
